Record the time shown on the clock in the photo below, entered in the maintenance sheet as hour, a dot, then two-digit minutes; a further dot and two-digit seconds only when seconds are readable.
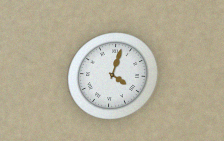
4.02
